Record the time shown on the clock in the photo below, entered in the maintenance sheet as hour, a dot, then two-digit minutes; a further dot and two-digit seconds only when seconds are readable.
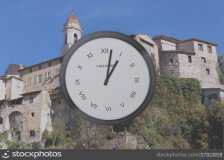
1.02
